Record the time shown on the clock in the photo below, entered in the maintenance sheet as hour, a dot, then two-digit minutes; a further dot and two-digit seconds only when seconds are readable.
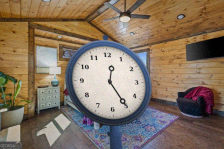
12.25
